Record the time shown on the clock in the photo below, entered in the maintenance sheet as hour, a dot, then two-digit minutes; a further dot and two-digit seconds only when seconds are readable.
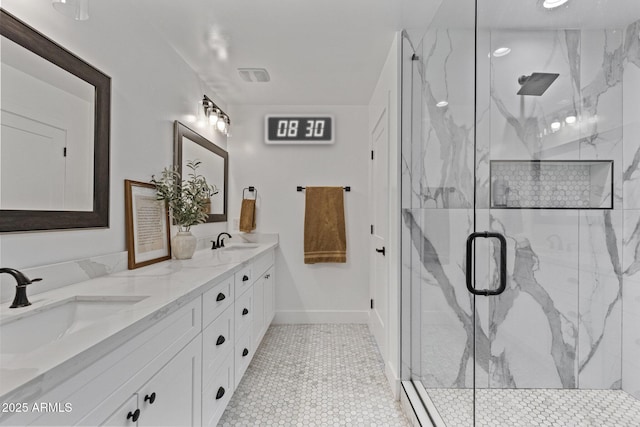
8.30
